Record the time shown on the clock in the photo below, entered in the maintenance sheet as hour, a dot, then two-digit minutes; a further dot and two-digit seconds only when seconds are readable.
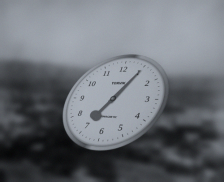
7.05
